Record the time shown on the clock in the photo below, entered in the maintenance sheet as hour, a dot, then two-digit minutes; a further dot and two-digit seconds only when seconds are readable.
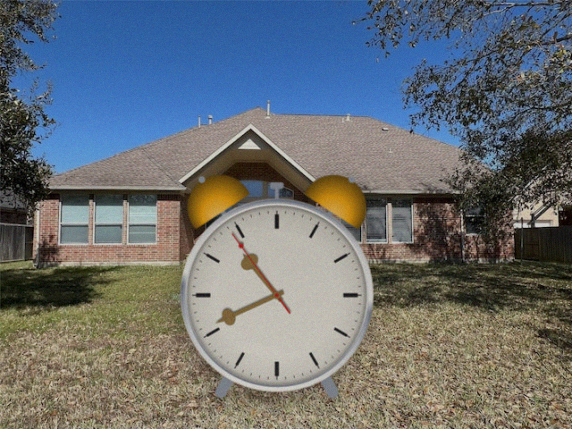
10.40.54
